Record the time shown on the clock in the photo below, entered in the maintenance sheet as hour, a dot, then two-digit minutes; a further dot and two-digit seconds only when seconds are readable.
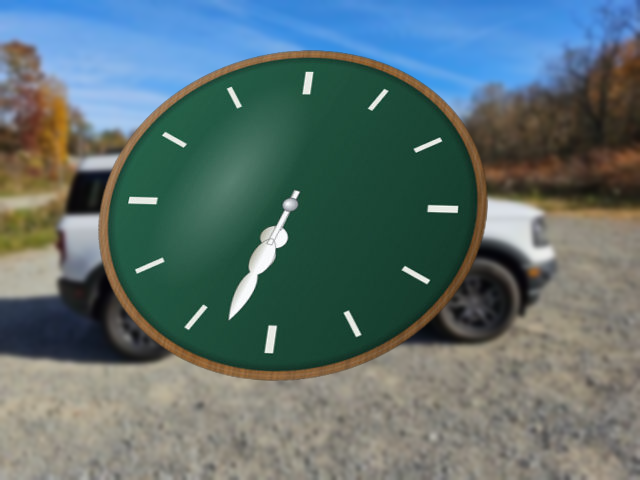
6.33
